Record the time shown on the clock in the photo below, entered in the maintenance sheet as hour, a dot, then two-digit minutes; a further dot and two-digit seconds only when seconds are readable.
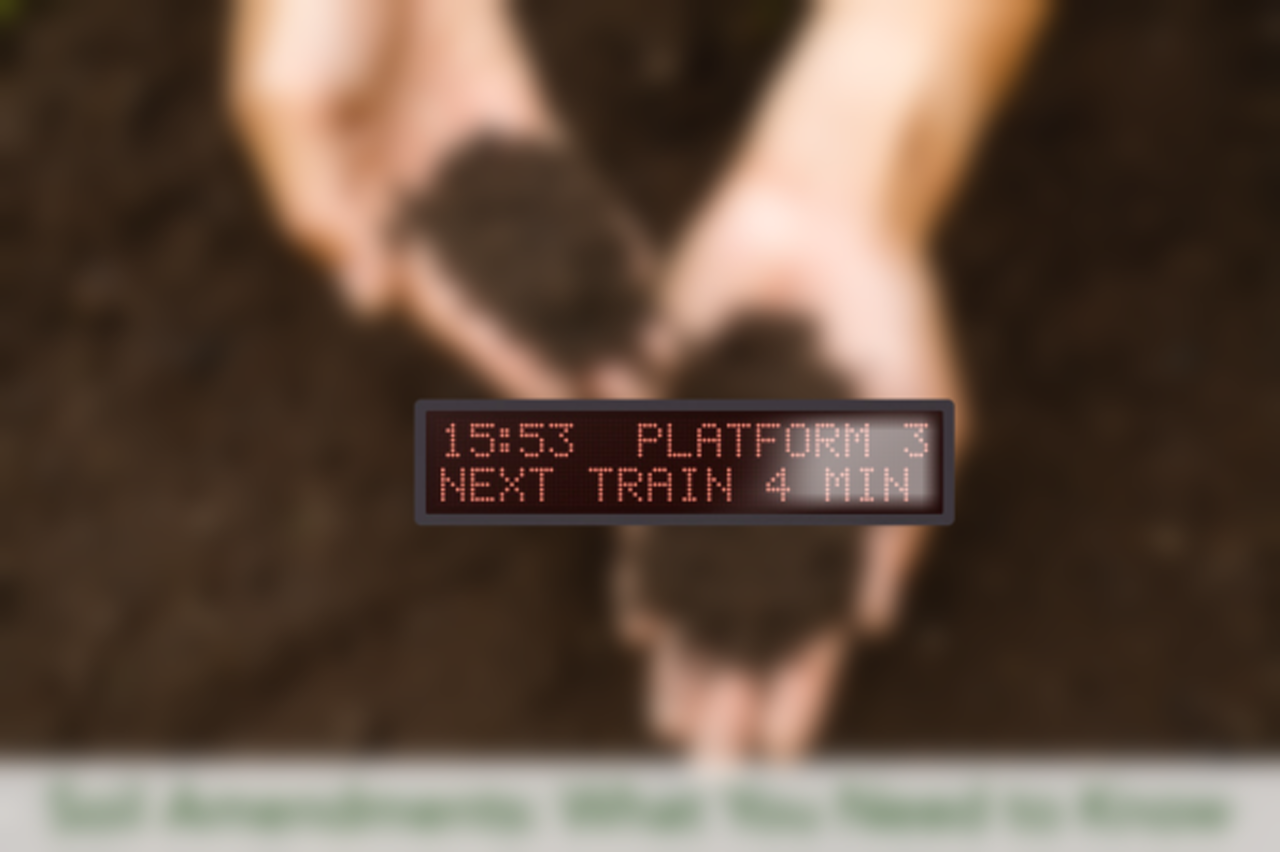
15.53
